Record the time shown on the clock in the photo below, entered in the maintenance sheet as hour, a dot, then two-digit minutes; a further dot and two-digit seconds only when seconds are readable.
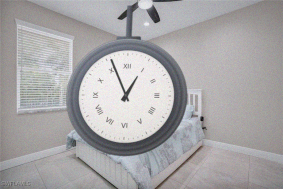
12.56
